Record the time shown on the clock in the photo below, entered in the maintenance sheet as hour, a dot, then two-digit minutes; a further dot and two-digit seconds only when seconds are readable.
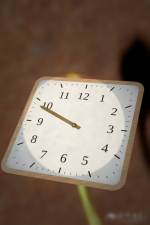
9.49
